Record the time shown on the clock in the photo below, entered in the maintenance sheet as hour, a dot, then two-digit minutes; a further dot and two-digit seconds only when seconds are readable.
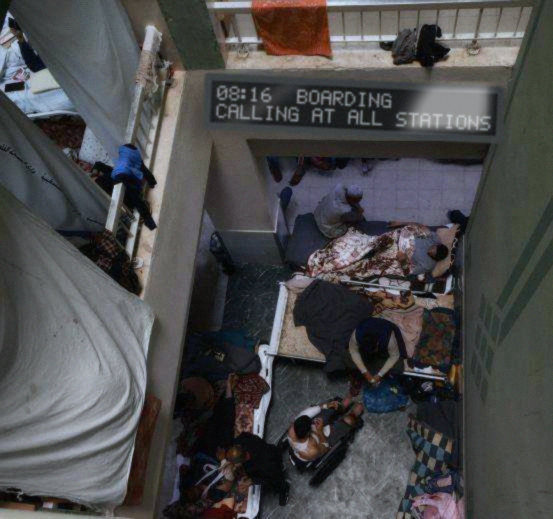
8.16
